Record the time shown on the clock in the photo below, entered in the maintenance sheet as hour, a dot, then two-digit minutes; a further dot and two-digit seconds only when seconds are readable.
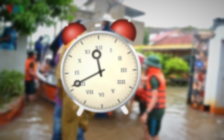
11.41
